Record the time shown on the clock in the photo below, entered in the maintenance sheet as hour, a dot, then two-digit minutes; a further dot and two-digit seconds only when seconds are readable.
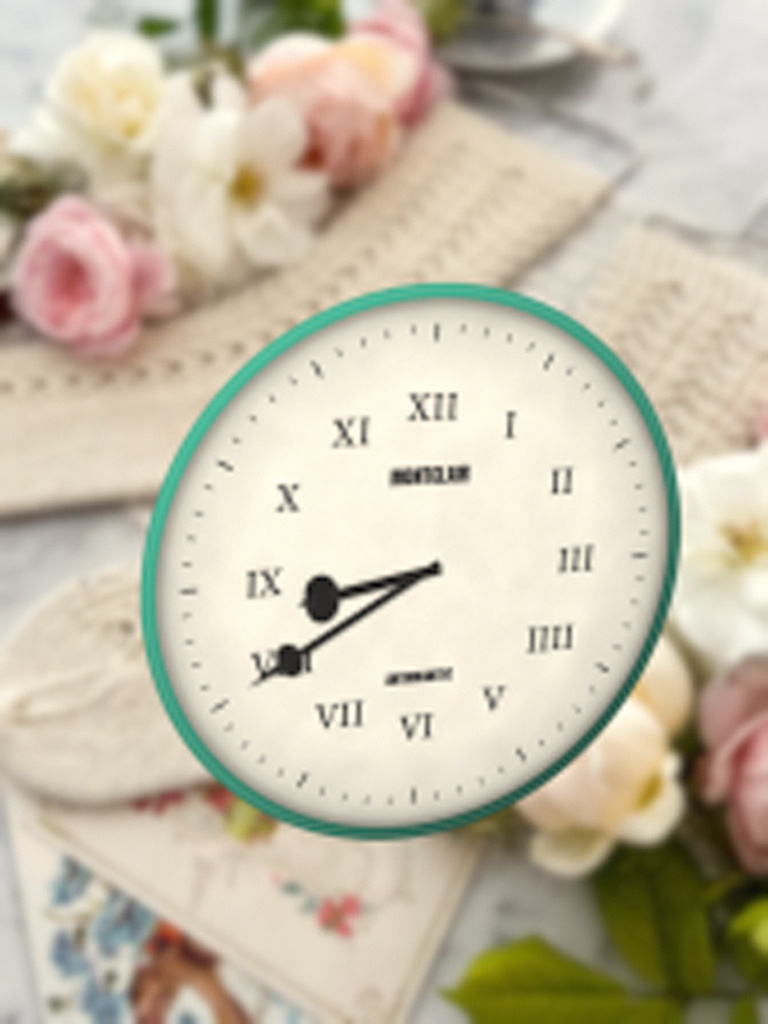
8.40
